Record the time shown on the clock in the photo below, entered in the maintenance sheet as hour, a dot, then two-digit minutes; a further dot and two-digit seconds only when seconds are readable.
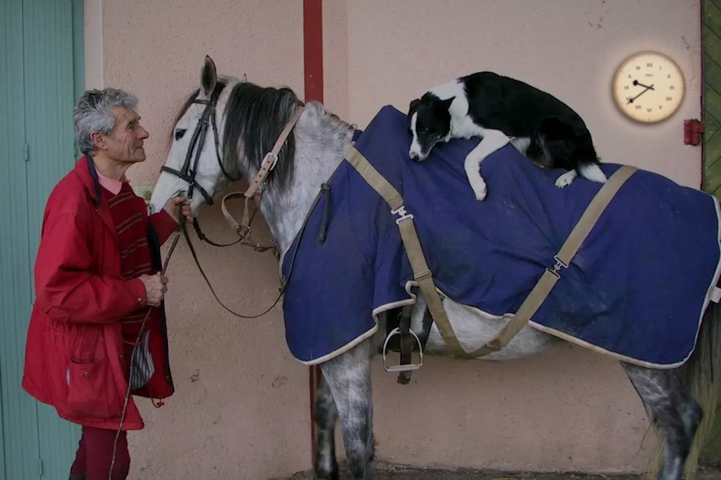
9.39
